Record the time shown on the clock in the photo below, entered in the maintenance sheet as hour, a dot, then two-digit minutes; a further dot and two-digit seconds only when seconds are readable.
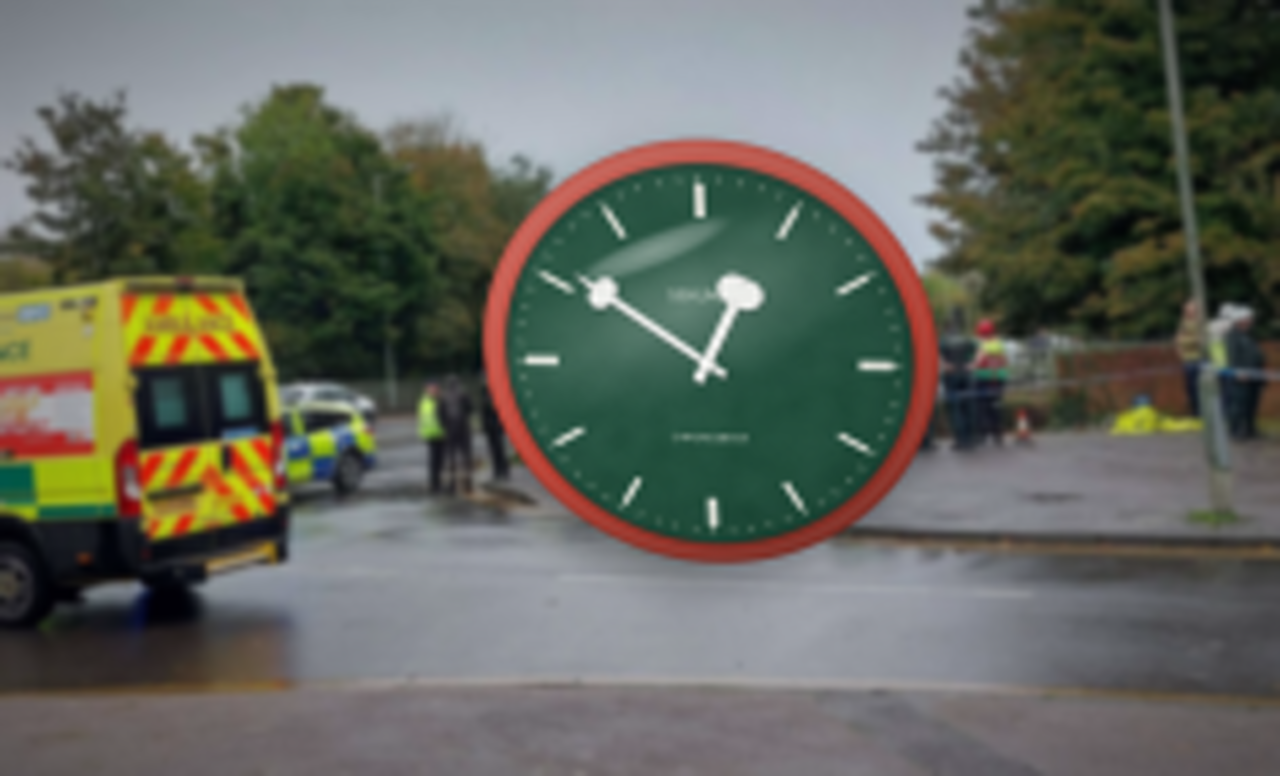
12.51
